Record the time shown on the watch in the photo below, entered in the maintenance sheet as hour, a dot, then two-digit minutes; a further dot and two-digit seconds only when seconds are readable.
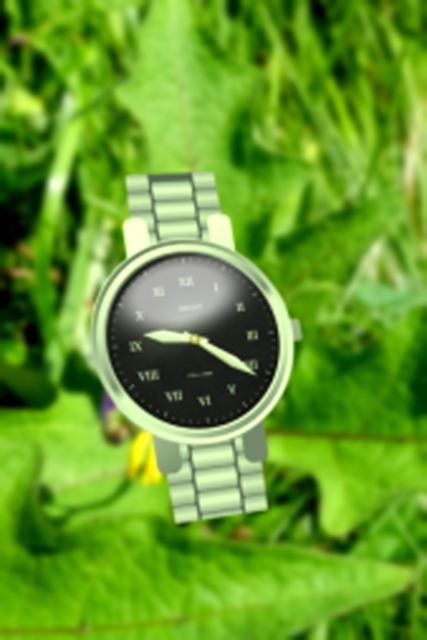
9.21
